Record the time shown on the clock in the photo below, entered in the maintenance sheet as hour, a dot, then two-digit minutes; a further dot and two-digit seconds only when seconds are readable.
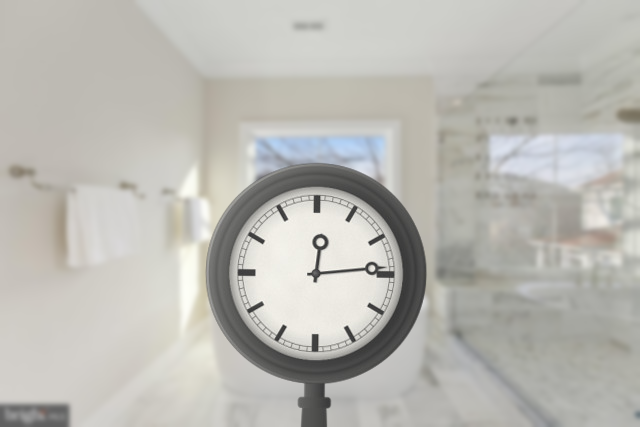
12.14
